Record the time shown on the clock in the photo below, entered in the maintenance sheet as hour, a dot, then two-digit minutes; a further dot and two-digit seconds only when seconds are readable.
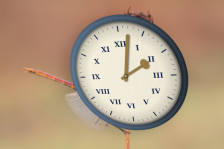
2.02
